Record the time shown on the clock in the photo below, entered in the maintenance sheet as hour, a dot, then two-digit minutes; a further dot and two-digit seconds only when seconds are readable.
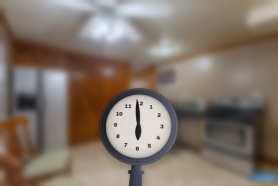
5.59
